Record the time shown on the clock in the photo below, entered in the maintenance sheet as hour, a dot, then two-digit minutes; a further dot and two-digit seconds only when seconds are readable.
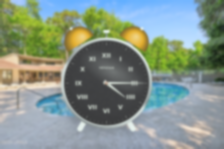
4.15
